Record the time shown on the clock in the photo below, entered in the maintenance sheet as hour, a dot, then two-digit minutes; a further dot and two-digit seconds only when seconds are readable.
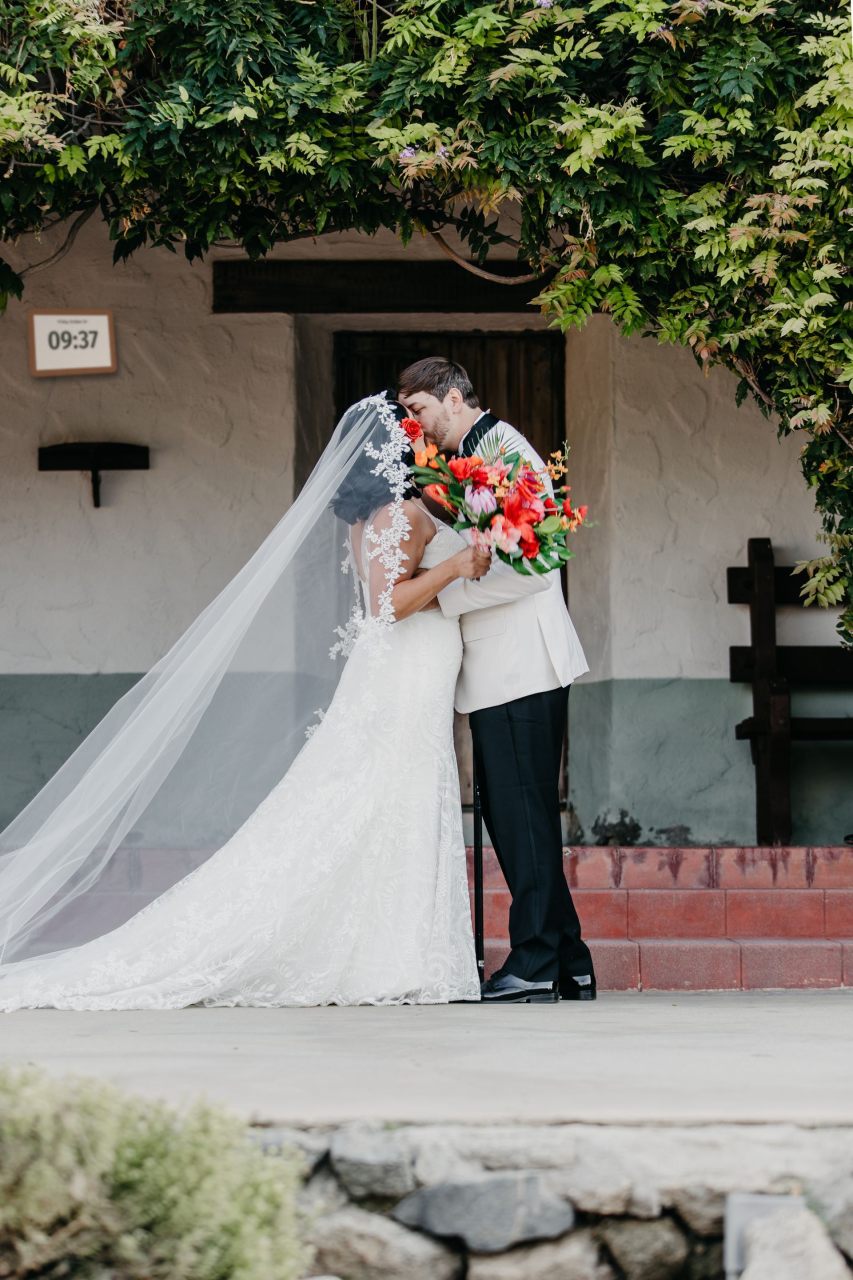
9.37
